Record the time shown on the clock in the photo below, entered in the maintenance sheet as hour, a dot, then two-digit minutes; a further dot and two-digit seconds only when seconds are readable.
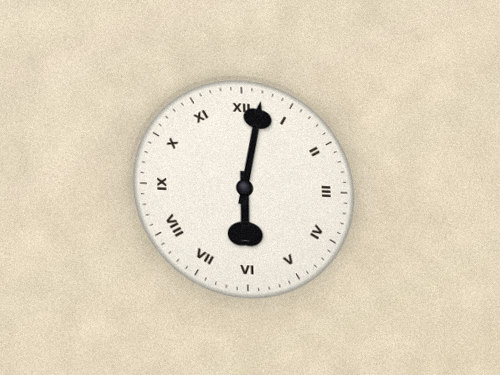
6.02
